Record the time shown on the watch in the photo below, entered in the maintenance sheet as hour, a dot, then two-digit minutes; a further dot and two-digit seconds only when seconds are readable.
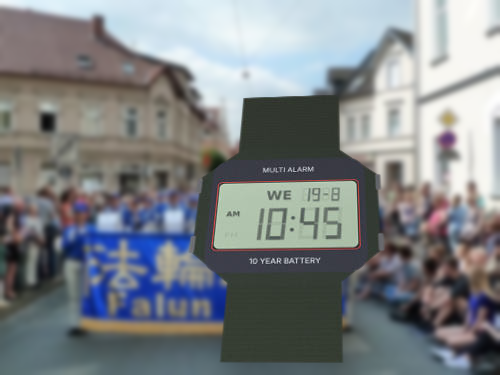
10.45
